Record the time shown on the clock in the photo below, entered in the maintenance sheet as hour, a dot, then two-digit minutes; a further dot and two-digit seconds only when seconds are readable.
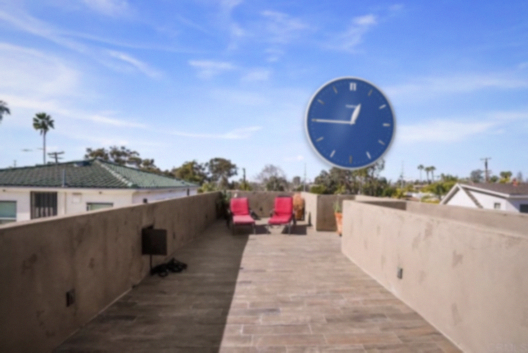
12.45
